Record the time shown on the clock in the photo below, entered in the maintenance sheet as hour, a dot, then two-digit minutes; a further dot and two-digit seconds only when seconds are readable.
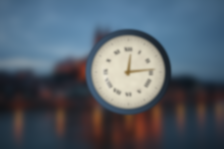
12.14
